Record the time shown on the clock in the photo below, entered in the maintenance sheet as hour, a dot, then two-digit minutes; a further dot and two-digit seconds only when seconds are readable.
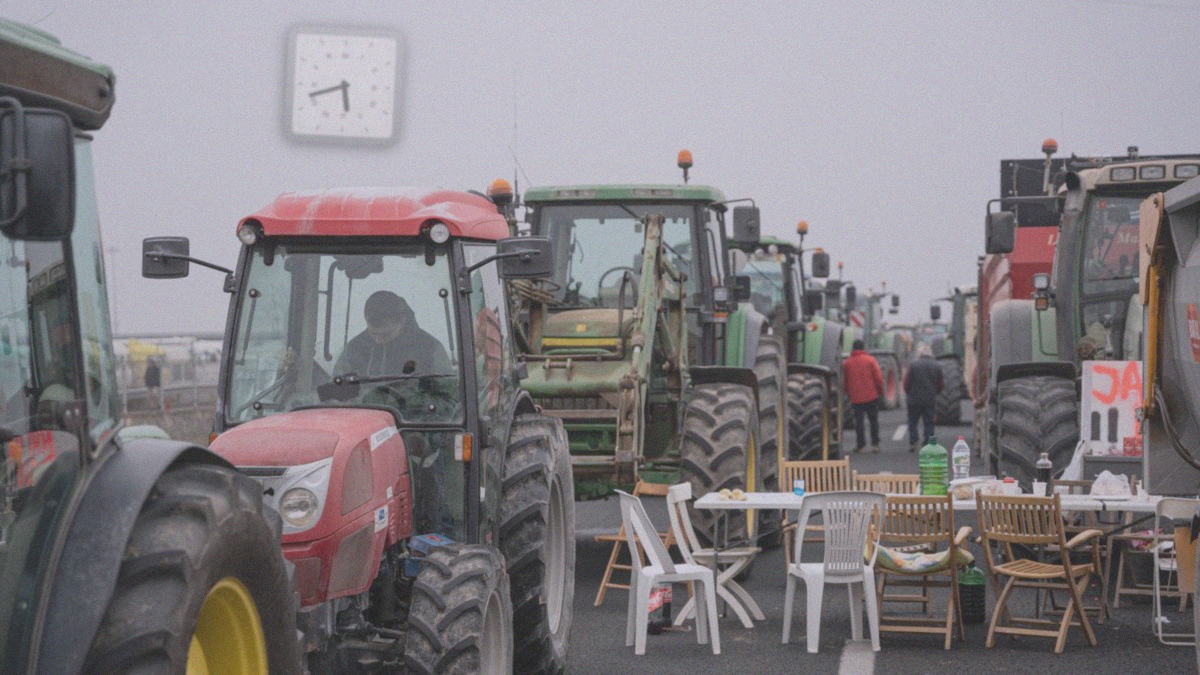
5.42
